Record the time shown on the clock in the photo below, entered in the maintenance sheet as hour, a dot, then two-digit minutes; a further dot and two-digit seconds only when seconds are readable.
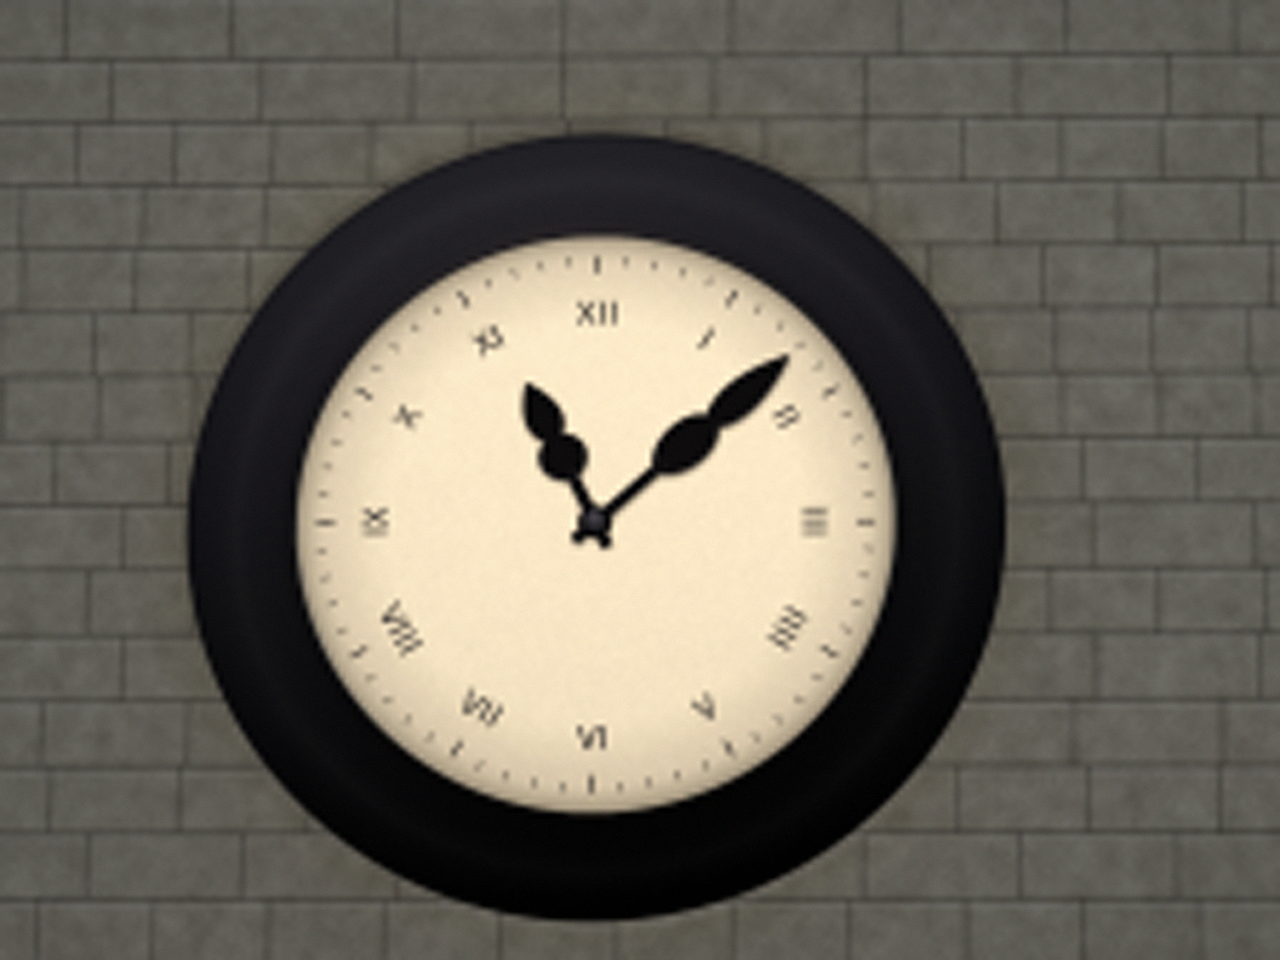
11.08
